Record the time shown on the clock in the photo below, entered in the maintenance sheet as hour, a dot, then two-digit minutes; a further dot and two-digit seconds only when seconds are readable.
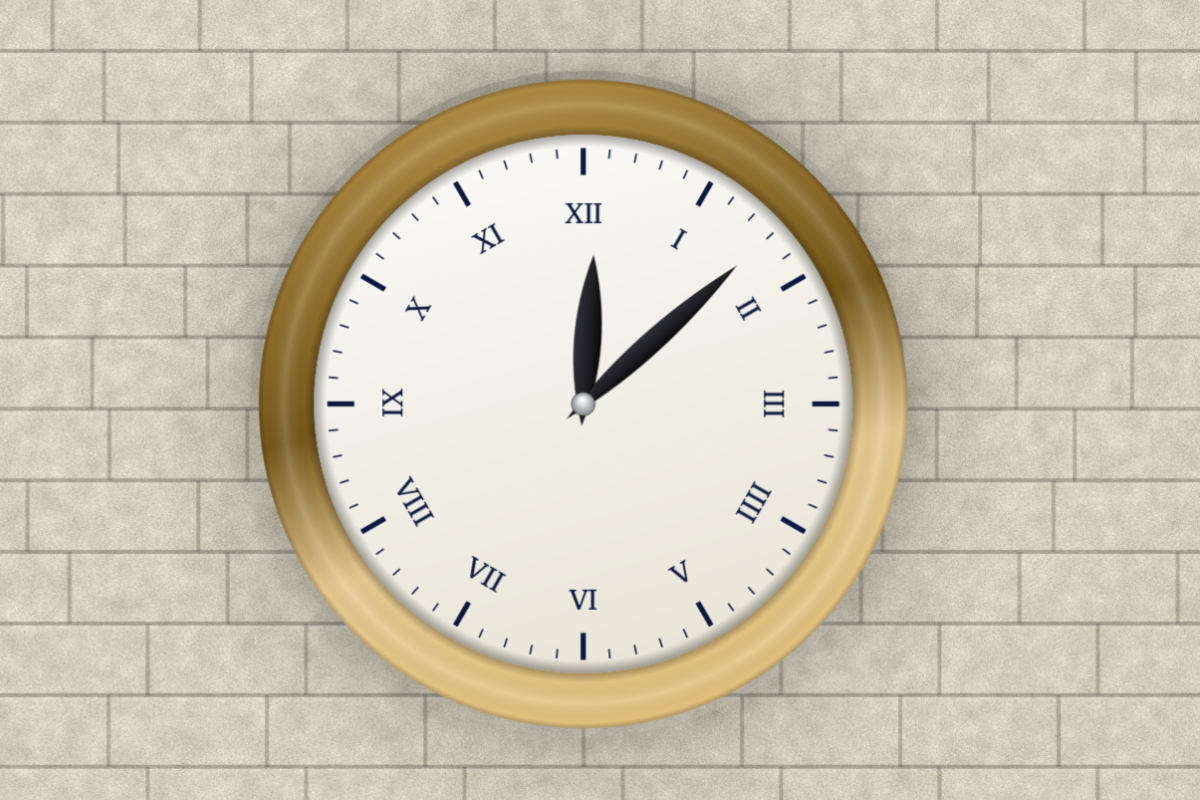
12.08
